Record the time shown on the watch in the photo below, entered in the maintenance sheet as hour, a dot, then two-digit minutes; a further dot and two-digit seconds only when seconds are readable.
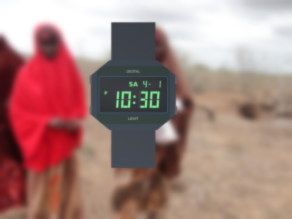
10.30
